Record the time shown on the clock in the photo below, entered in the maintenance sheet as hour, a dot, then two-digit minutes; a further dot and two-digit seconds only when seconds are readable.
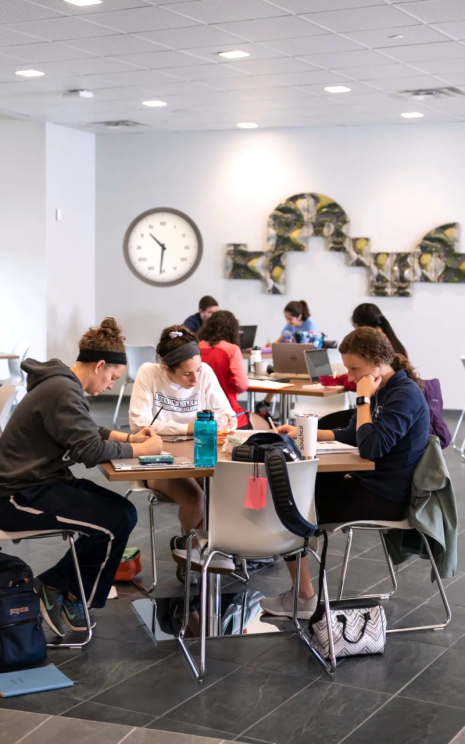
10.31
